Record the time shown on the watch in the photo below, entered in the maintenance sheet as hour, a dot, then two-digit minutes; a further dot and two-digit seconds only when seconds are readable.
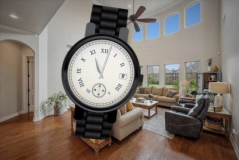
11.02
